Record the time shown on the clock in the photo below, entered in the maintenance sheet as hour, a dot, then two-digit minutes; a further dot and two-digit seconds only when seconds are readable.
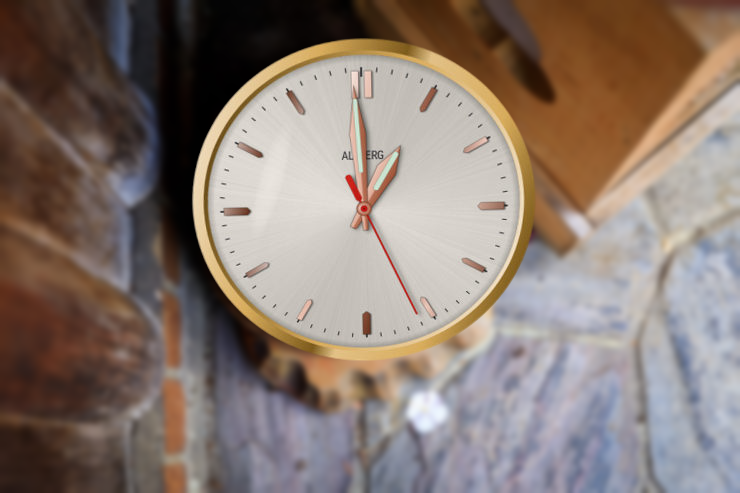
12.59.26
